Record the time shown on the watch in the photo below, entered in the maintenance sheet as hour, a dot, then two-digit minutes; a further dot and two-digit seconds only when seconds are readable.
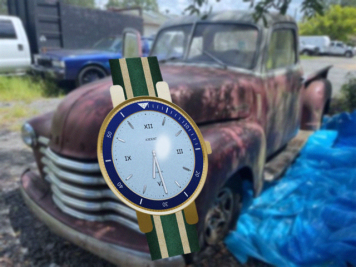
6.29
